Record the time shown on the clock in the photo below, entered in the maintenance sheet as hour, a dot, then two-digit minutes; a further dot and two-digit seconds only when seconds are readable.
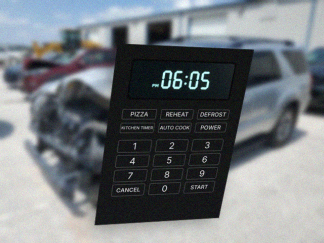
6.05
